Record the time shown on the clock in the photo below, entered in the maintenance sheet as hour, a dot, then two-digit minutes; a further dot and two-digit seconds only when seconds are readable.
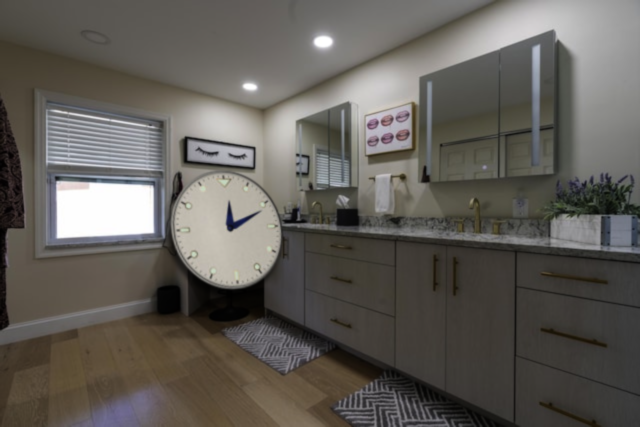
12.11
